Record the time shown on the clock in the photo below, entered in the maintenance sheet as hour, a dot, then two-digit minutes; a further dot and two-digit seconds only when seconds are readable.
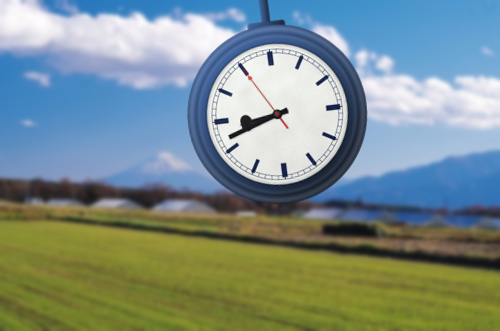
8.41.55
